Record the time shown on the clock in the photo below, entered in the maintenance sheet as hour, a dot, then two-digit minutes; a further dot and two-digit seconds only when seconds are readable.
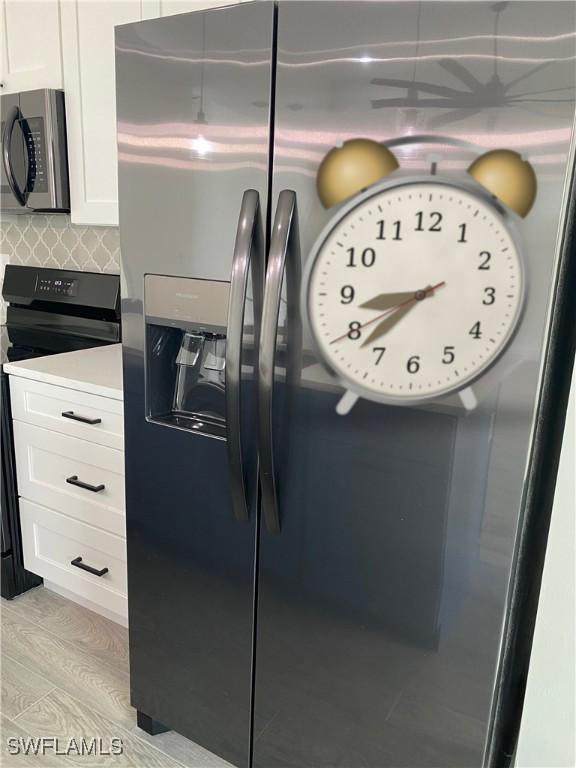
8.37.40
